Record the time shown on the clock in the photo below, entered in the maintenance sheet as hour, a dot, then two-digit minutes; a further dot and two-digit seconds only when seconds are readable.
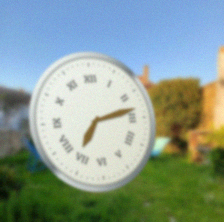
7.13
